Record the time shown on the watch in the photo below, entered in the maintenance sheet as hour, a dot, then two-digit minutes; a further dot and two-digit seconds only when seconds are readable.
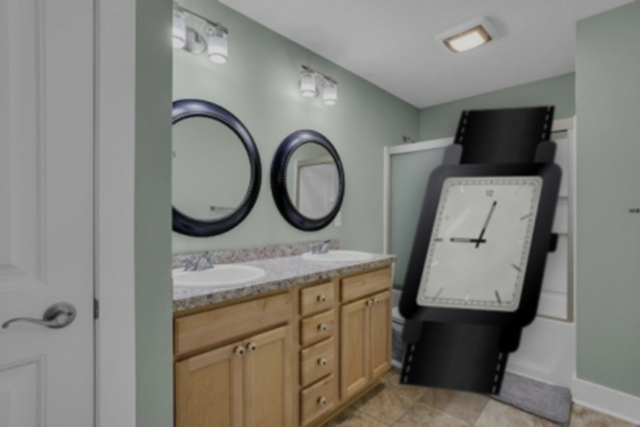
9.02
